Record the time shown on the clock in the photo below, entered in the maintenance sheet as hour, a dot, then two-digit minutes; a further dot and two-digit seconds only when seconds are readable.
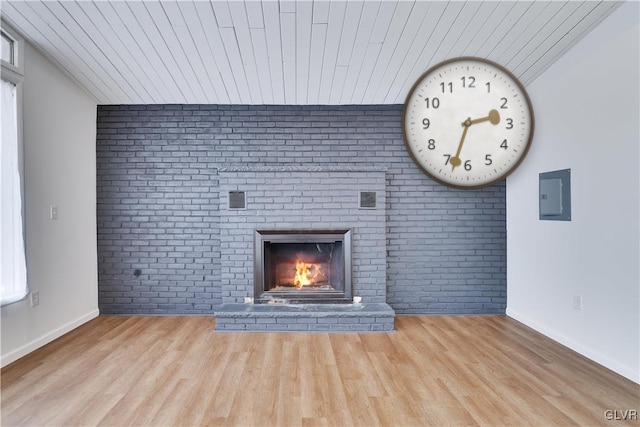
2.33
